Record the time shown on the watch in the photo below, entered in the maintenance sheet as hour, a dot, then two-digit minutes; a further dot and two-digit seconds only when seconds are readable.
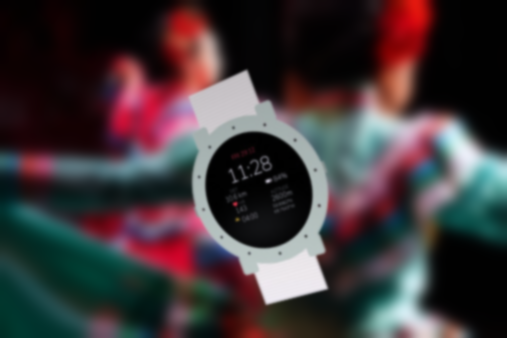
11.28
